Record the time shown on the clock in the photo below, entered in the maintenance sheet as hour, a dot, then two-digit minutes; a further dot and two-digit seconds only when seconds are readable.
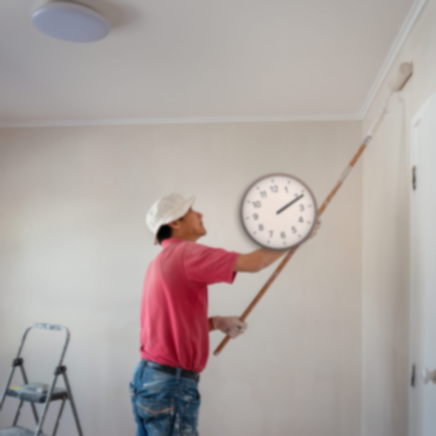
2.11
